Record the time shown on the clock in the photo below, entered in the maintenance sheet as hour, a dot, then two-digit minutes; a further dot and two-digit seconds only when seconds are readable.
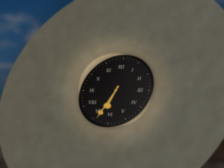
6.34
